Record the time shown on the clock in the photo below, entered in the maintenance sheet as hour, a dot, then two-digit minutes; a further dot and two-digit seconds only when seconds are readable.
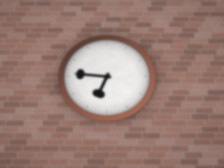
6.46
